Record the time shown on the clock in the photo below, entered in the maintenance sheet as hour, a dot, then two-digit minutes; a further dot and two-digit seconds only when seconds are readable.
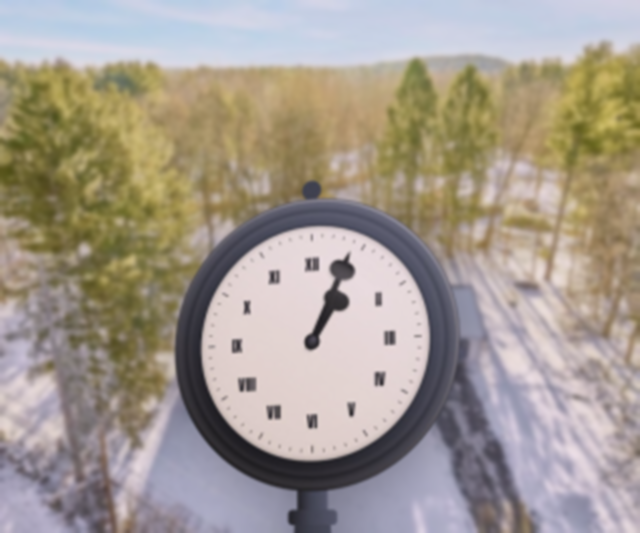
1.04
